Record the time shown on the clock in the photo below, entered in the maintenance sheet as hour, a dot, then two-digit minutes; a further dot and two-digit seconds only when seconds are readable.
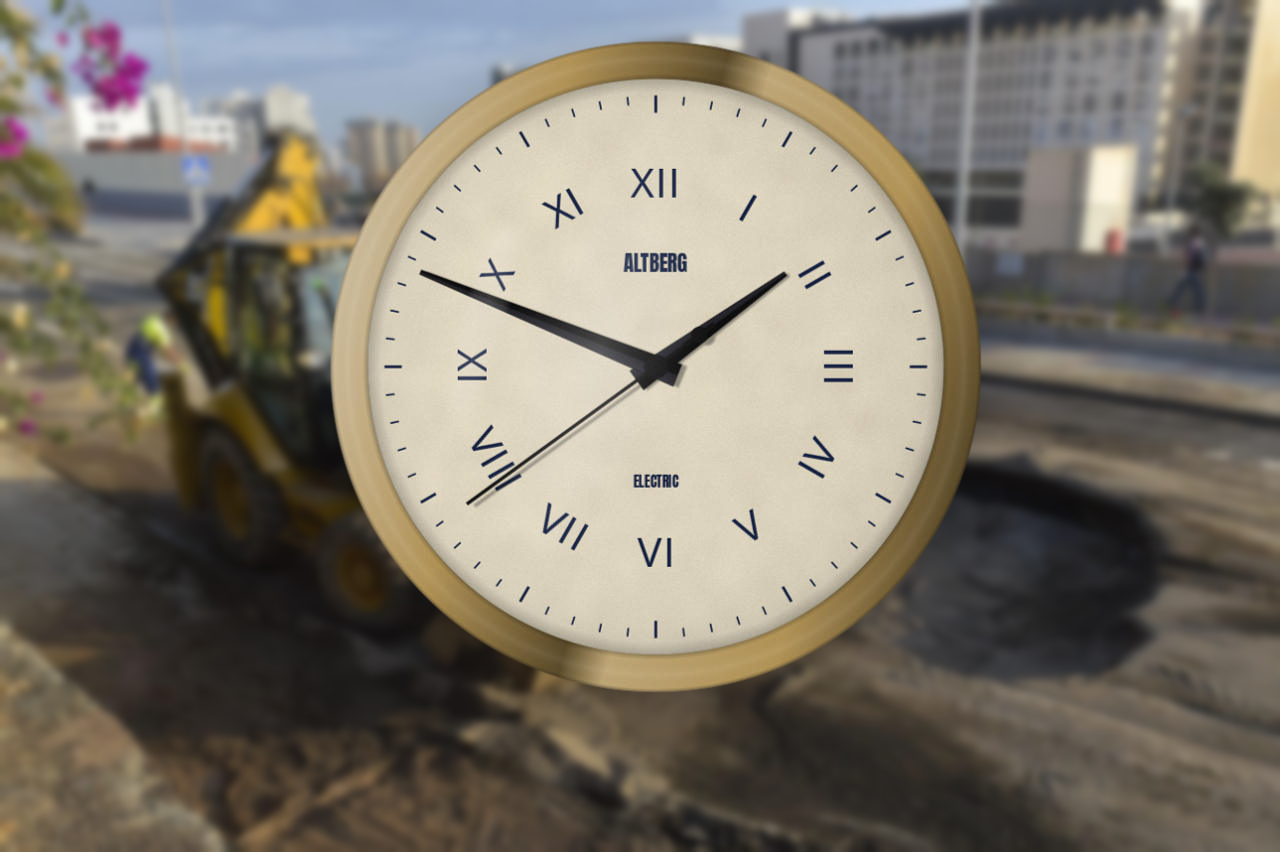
1.48.39
